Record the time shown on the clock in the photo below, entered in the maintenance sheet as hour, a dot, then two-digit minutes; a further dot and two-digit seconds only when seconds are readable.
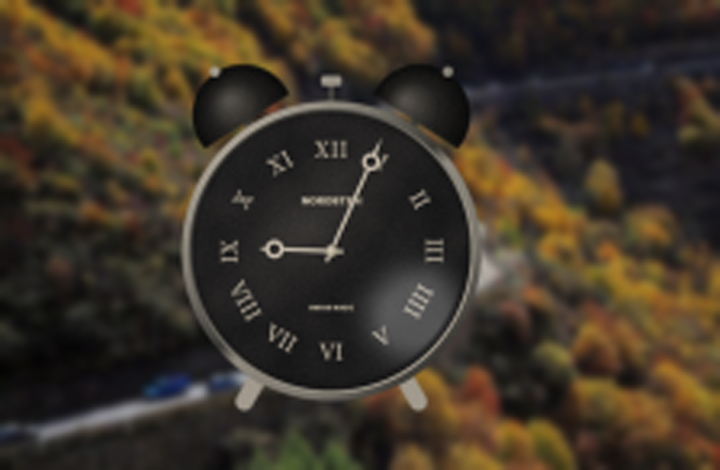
9.04
